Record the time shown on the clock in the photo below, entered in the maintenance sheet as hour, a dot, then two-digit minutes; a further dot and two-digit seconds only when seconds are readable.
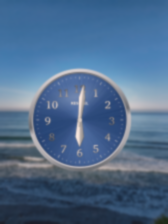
6.01
